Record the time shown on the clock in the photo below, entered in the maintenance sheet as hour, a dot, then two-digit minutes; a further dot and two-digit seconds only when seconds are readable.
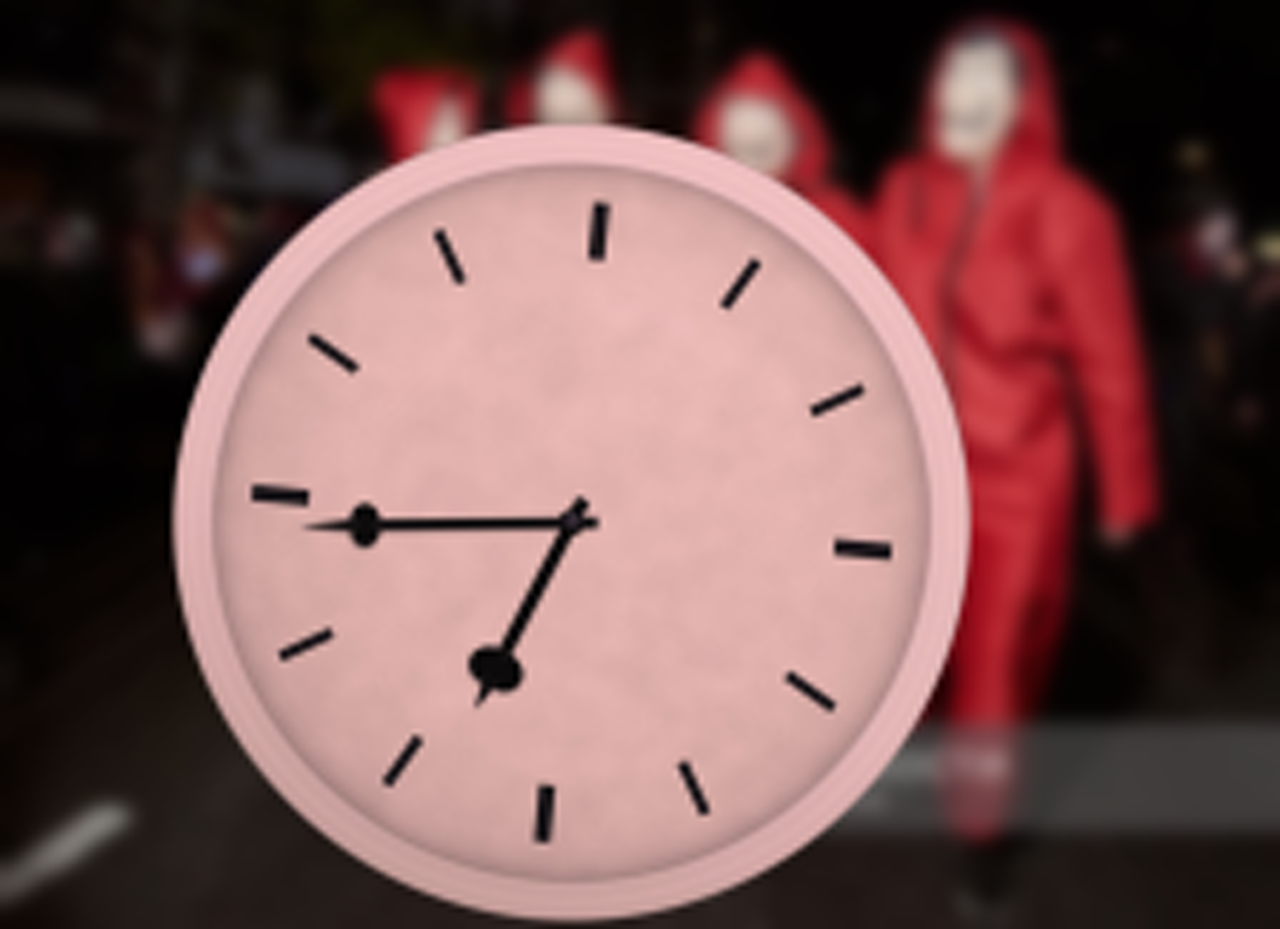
6.44
